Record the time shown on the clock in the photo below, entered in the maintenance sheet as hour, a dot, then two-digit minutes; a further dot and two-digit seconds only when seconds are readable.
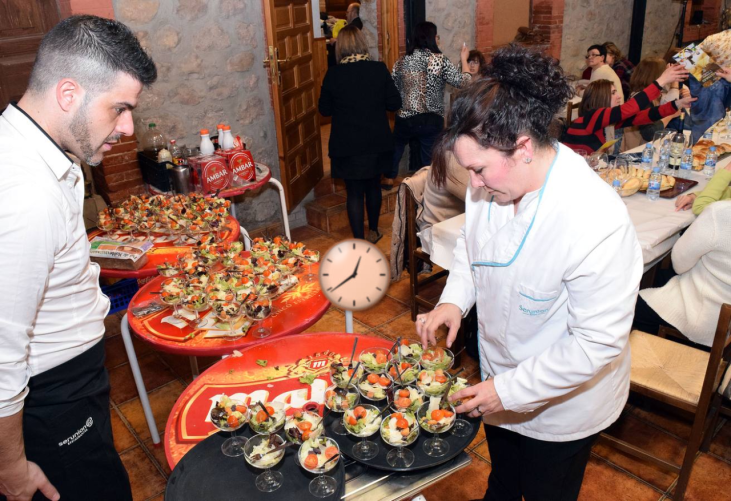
12.39
